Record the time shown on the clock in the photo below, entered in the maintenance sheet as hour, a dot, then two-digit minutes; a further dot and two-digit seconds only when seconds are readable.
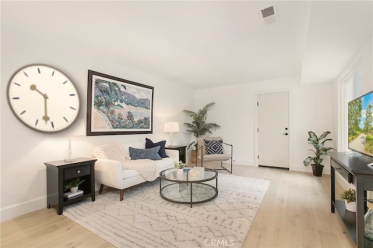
10.32
